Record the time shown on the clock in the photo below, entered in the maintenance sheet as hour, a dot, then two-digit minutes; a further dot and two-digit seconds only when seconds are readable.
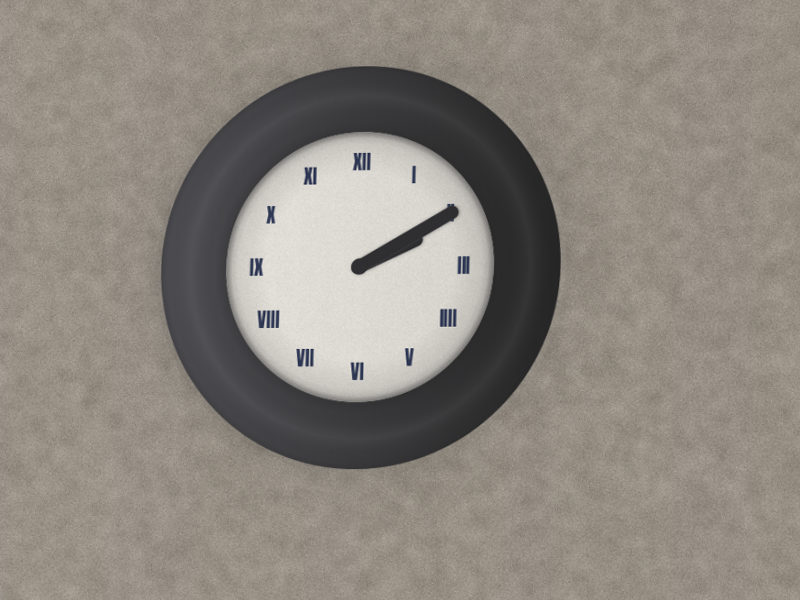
2.10
